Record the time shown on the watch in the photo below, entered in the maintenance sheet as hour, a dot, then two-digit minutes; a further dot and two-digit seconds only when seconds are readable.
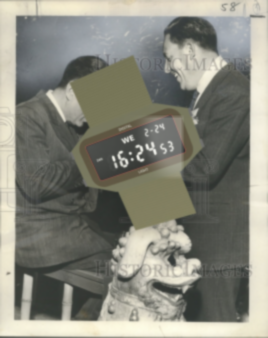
16.24.53
